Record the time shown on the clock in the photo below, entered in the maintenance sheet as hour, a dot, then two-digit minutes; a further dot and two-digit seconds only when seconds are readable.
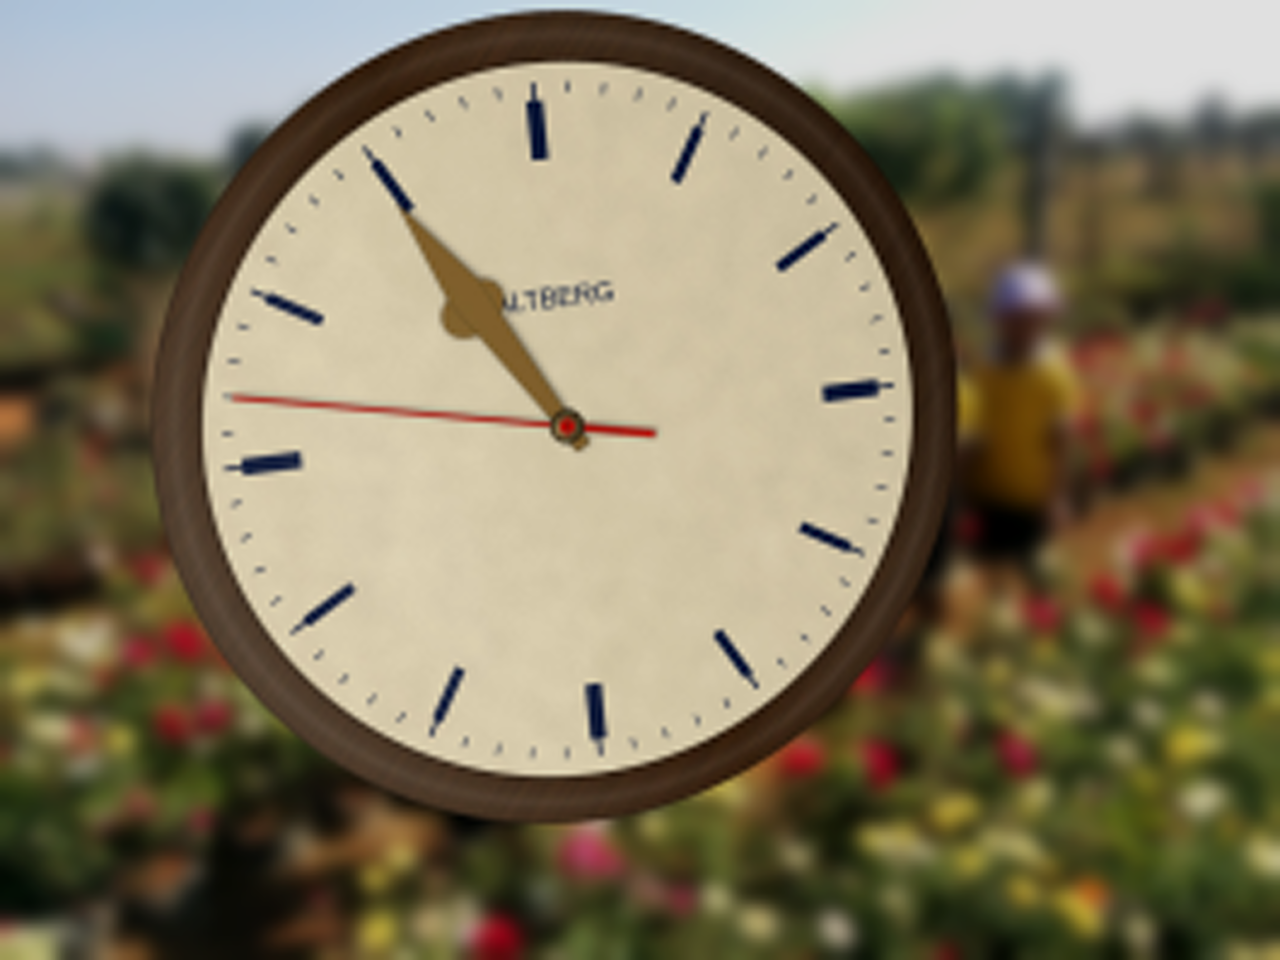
10.54.47
